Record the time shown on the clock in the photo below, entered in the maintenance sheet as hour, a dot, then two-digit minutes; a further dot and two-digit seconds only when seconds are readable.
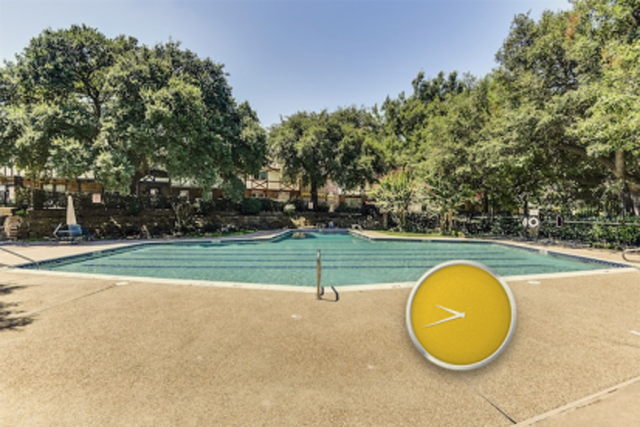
9.42
